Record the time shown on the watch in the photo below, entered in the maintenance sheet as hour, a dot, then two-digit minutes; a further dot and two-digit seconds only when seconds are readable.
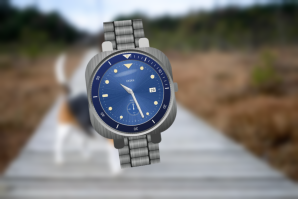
10.27
